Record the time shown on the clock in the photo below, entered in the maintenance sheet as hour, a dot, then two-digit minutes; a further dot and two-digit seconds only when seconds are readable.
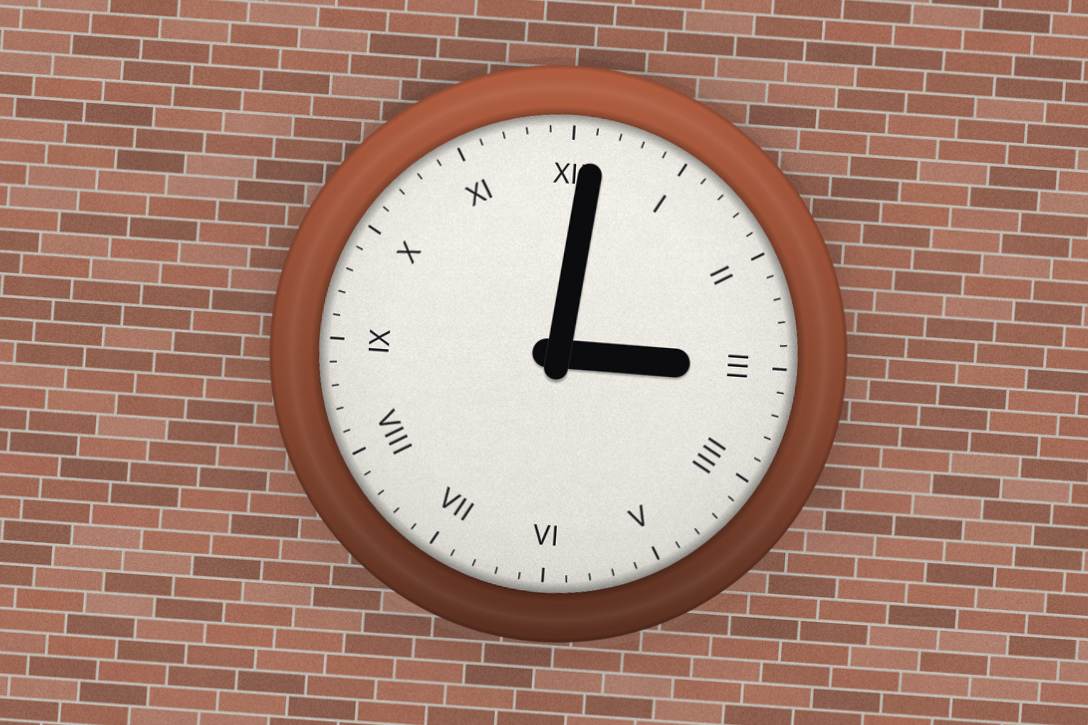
3.01
